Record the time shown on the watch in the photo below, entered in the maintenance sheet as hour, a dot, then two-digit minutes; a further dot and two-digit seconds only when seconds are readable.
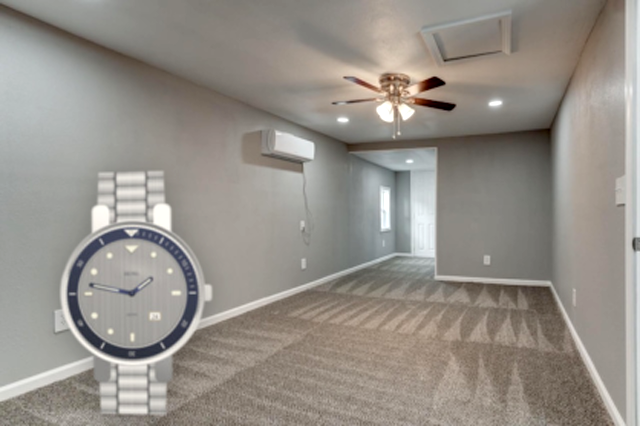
1.47
